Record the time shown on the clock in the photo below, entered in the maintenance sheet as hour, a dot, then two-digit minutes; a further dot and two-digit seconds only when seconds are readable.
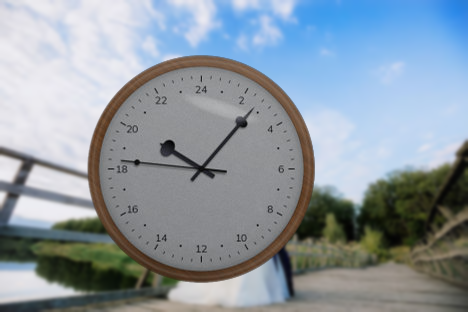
20.06.46
